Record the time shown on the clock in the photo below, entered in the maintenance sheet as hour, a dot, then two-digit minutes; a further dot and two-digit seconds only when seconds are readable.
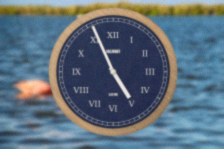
4.56
